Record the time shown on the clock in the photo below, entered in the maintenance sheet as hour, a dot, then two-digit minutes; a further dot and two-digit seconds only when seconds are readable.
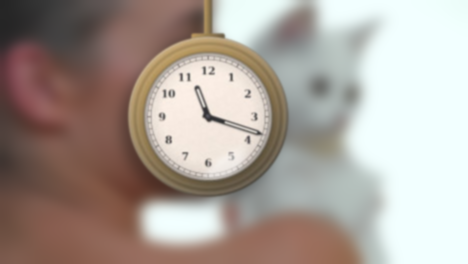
11.18
